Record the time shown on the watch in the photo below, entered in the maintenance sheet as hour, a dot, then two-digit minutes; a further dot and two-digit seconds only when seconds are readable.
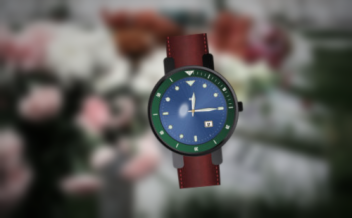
12.15
